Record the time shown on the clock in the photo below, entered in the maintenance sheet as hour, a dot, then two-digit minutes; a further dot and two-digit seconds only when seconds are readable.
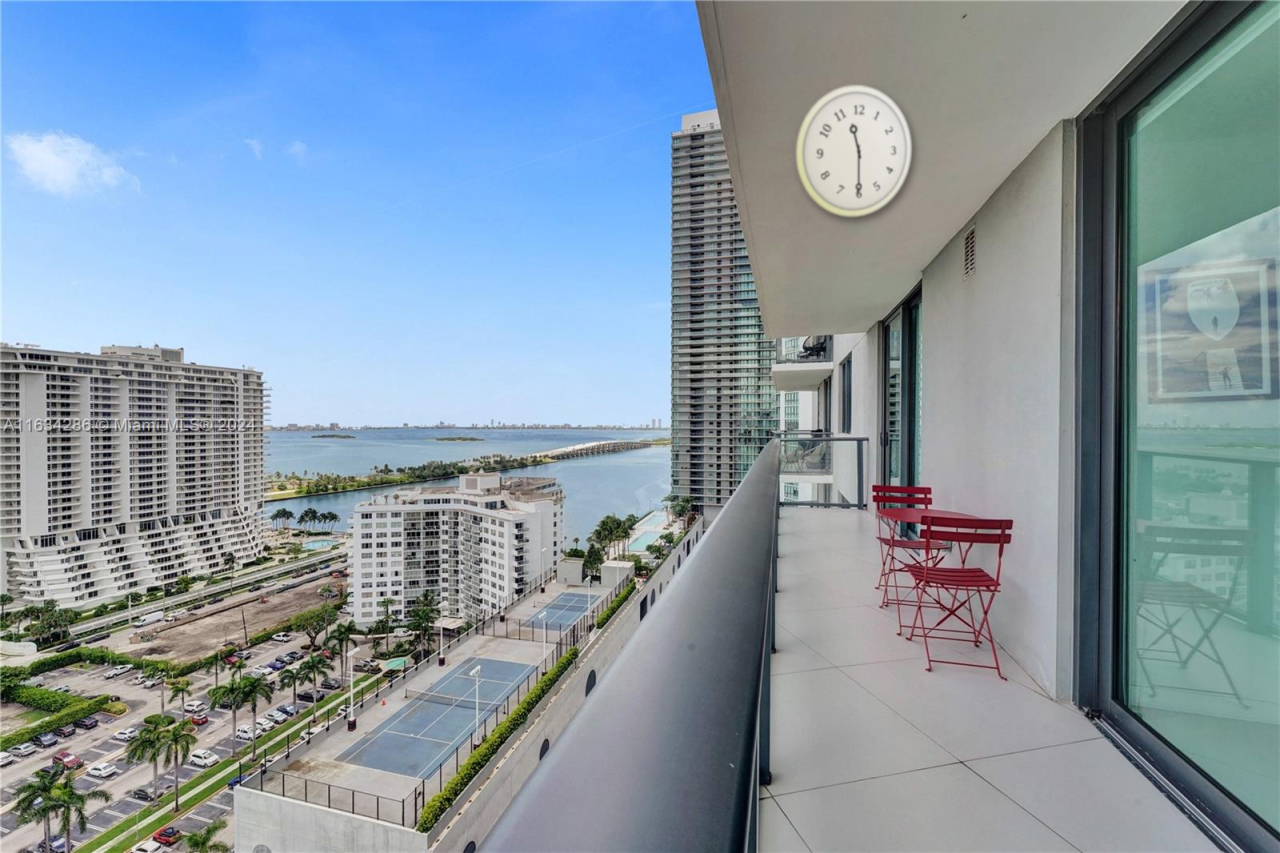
11.30
